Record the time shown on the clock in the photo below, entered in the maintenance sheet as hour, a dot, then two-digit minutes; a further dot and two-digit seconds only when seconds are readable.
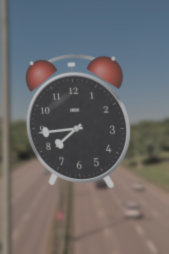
7.44
